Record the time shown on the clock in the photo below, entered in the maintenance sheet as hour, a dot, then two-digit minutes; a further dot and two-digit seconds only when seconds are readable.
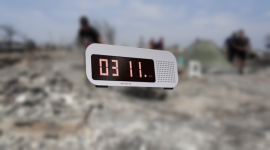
3.11
